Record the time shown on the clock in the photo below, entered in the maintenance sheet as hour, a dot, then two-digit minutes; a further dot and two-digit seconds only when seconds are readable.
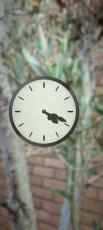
4.19
